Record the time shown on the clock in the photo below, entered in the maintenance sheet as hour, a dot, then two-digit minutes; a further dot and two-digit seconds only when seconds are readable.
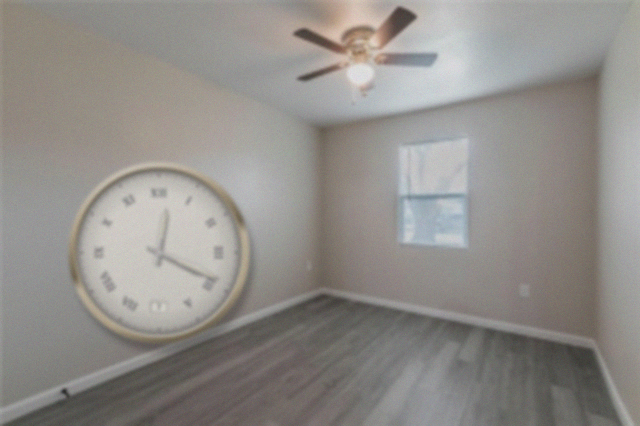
12.19
